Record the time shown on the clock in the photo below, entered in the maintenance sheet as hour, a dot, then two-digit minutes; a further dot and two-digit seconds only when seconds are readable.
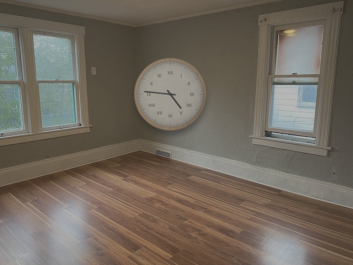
4.46
